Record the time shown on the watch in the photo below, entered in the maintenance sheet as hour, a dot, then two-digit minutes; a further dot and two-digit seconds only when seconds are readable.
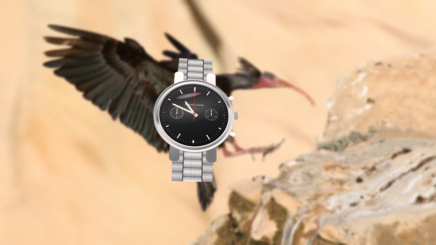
10.49
